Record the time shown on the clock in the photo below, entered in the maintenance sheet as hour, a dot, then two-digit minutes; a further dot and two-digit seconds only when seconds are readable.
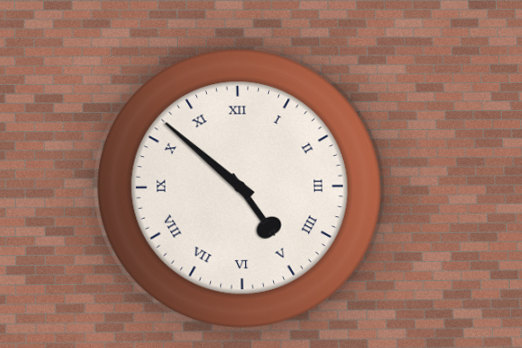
4.52
